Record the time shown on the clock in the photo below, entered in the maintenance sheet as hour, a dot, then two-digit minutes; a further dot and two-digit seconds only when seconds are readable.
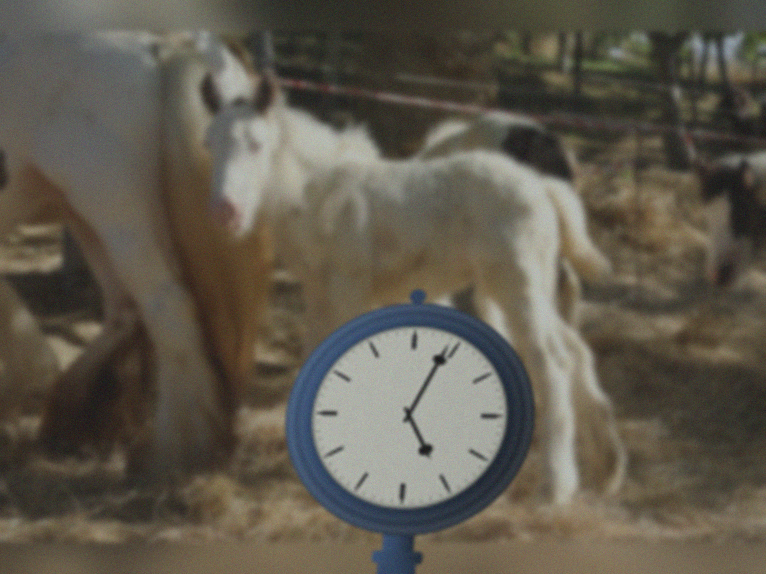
5.04
